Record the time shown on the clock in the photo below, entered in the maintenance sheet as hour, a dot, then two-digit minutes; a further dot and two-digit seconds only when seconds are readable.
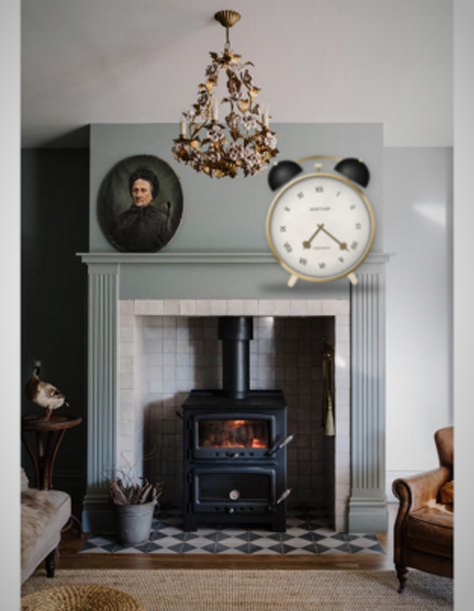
7.22
